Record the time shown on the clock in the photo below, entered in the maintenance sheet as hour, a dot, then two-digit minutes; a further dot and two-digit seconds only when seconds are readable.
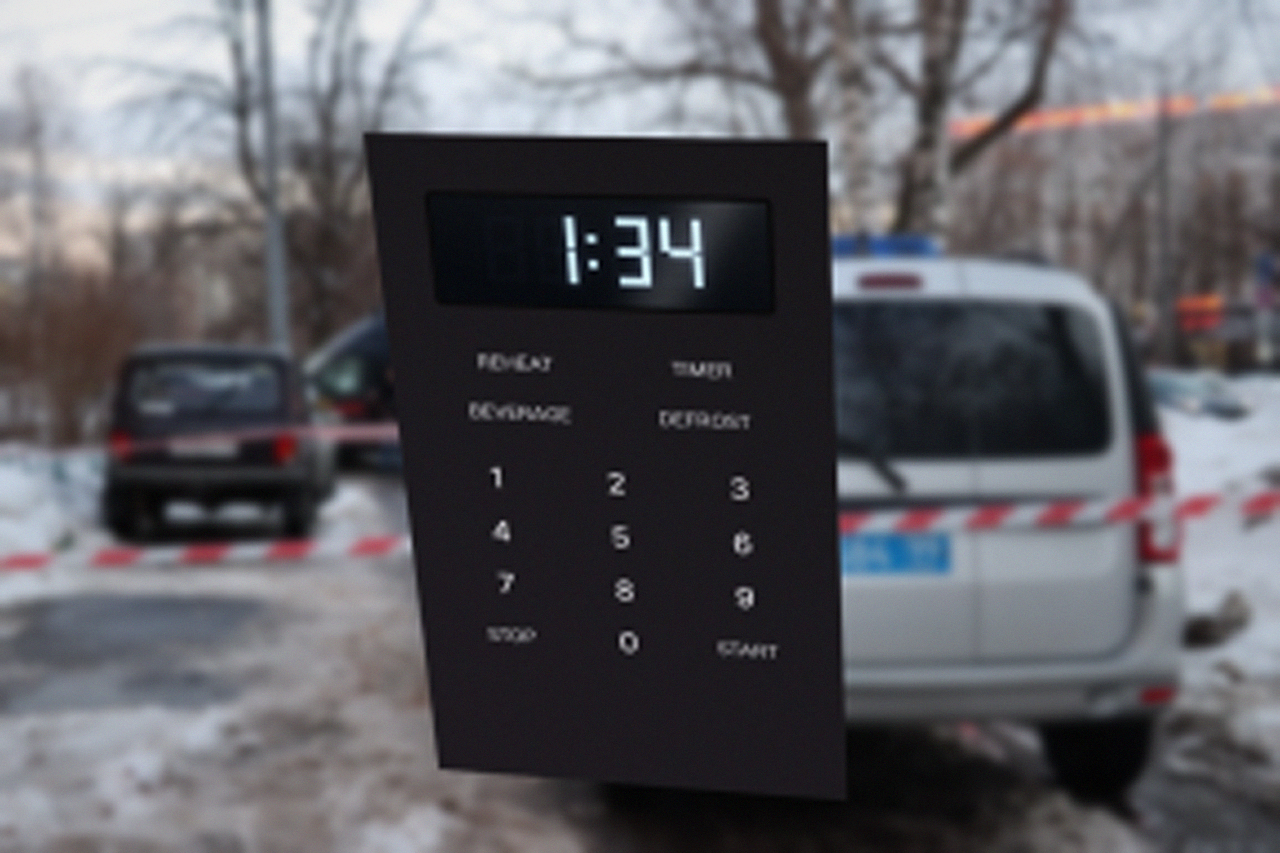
1.34
